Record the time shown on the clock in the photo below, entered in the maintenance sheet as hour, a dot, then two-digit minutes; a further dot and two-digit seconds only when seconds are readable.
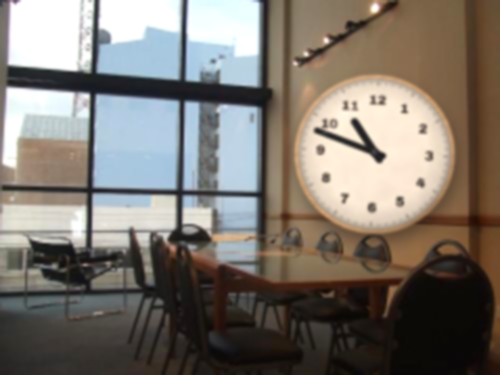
10.48
